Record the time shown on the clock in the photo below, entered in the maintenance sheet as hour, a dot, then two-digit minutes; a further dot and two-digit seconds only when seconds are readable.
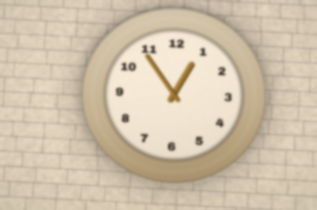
12.54
